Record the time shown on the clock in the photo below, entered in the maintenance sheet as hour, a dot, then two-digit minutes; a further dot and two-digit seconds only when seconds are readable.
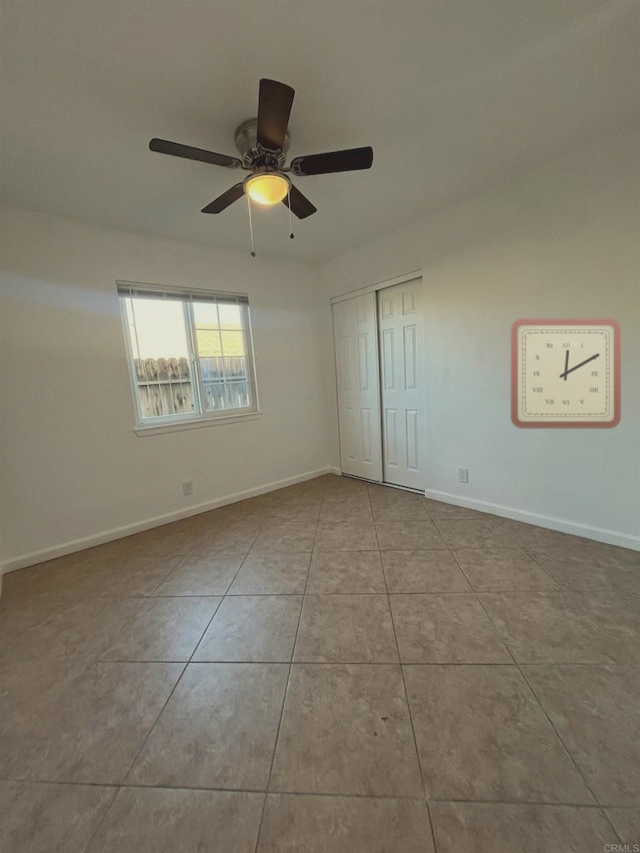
12.10
